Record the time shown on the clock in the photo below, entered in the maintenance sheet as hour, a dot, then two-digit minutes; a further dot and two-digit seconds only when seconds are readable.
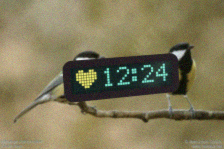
12.24
